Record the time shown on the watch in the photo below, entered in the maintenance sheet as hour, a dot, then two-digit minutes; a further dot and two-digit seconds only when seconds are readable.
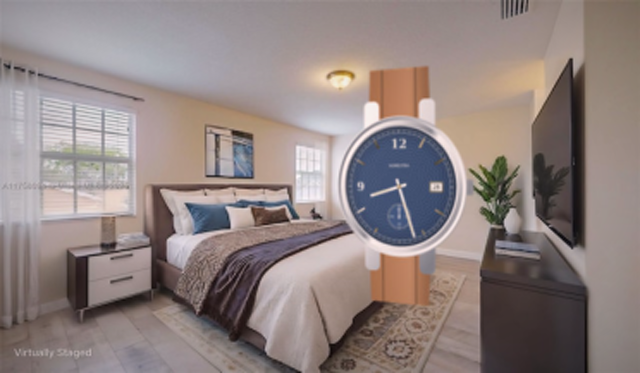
8.27
